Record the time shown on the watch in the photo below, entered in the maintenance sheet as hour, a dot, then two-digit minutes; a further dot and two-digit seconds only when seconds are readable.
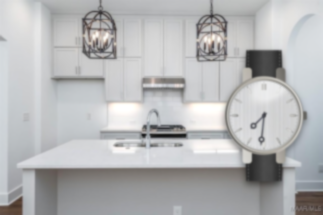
7.31
